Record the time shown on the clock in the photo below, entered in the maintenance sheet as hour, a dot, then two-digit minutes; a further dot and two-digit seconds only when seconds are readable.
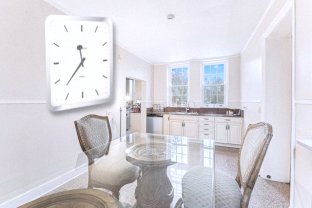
11.37
